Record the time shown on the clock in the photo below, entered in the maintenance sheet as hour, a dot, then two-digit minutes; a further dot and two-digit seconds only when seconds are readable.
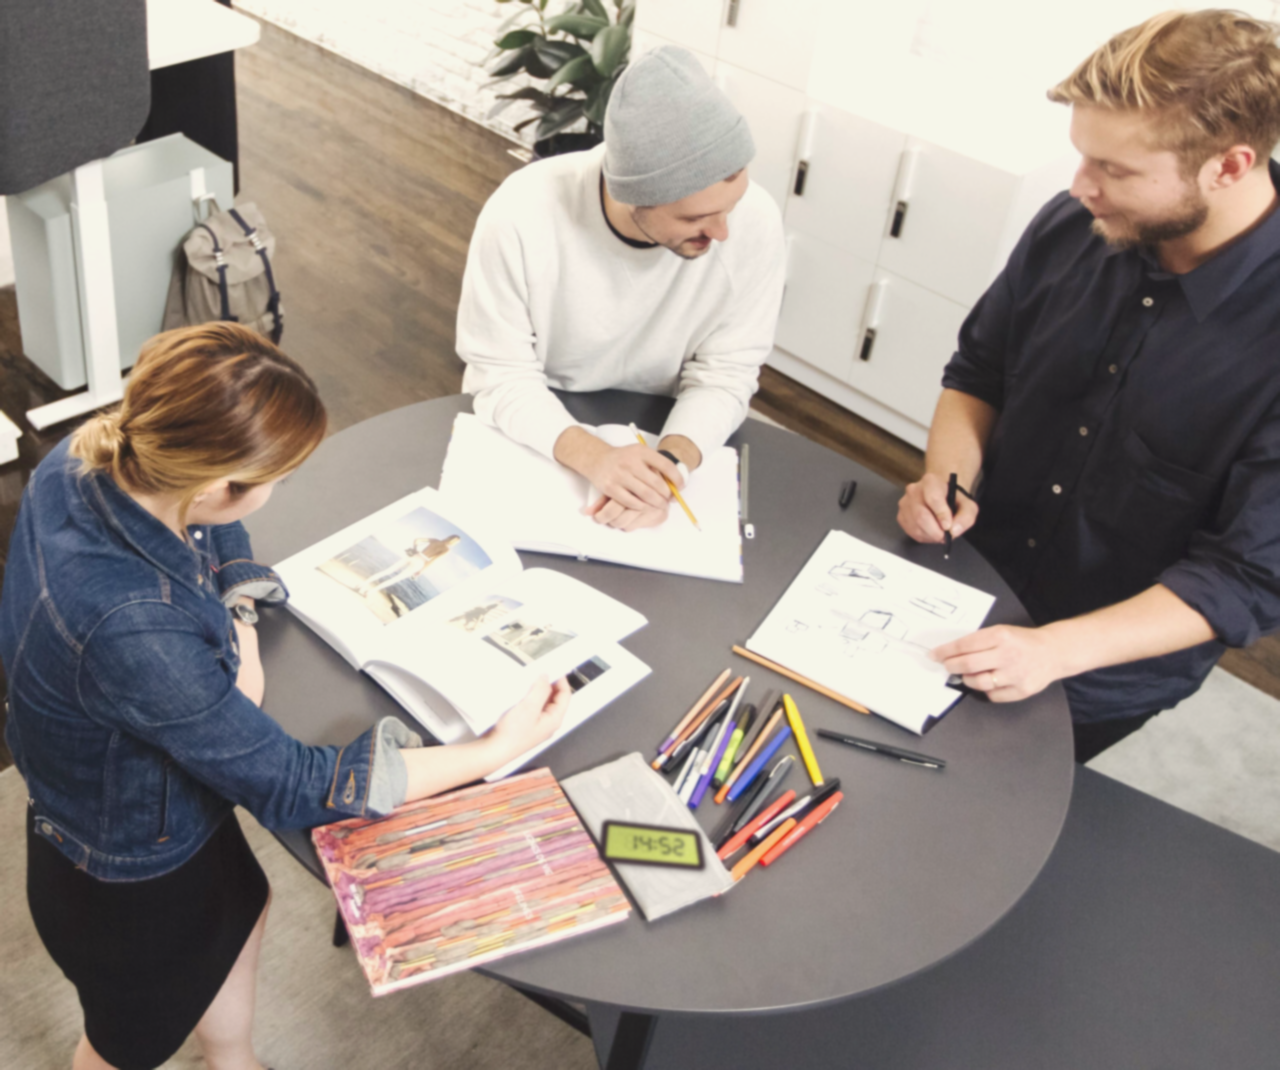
14.52
